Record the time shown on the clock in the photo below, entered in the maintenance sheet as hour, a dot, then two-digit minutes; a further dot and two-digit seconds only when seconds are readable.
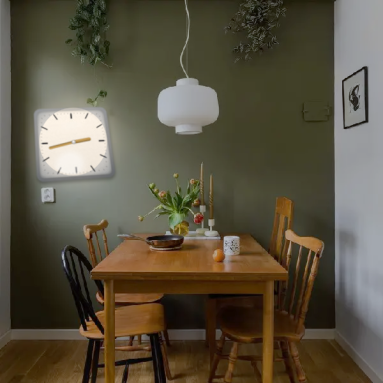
2.43
